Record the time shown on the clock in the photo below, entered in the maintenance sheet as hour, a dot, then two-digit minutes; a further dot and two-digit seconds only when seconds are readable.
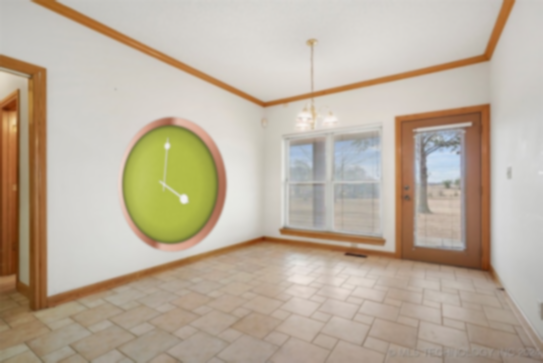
4.01
